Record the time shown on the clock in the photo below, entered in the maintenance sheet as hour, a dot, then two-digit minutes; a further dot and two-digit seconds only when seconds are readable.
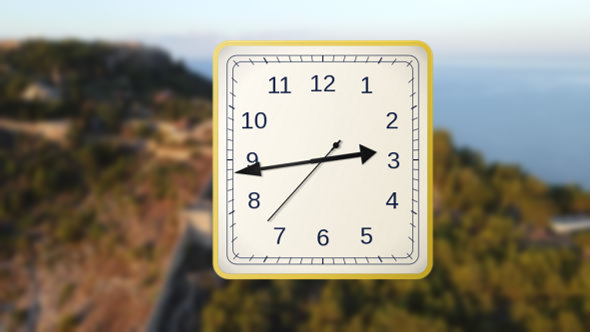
2.43.37
